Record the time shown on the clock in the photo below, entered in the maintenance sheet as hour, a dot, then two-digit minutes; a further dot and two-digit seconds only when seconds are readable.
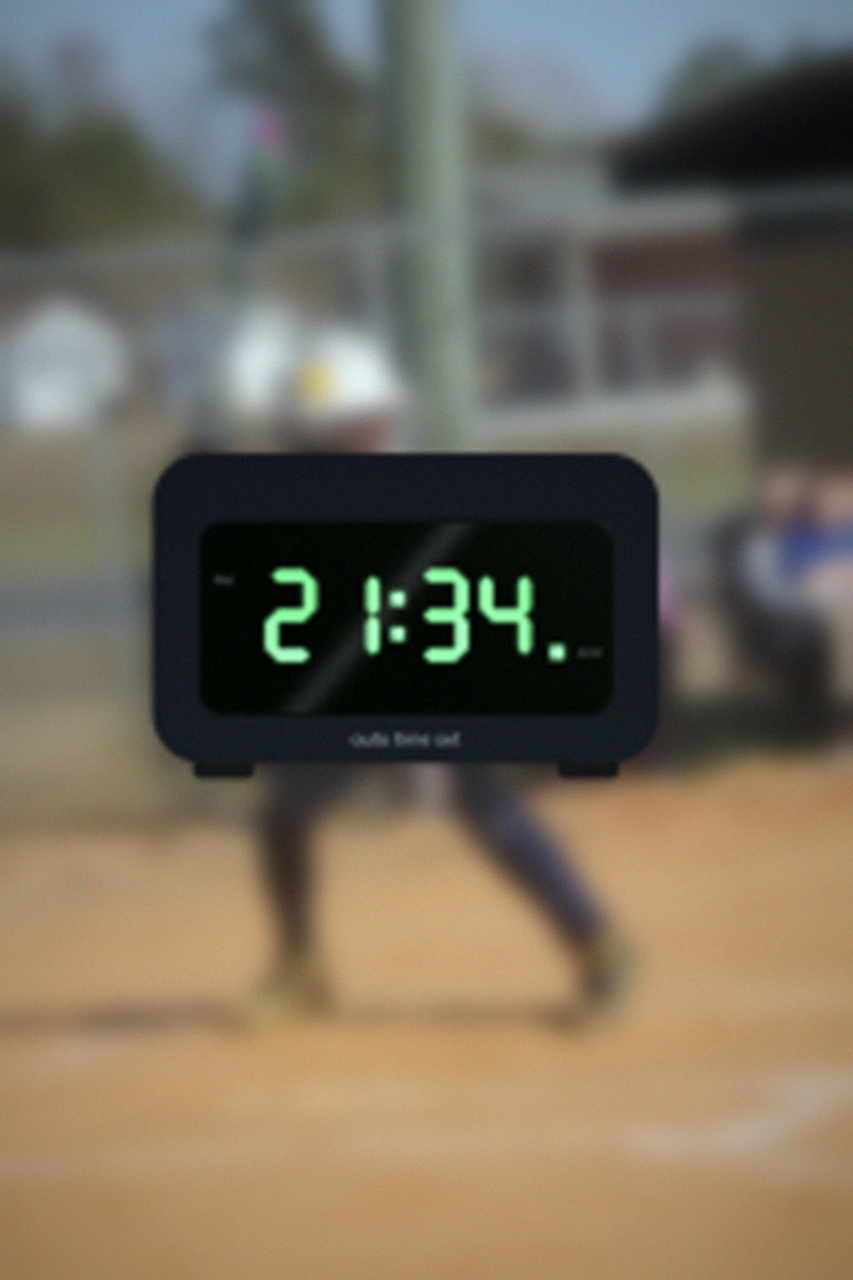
21.34
